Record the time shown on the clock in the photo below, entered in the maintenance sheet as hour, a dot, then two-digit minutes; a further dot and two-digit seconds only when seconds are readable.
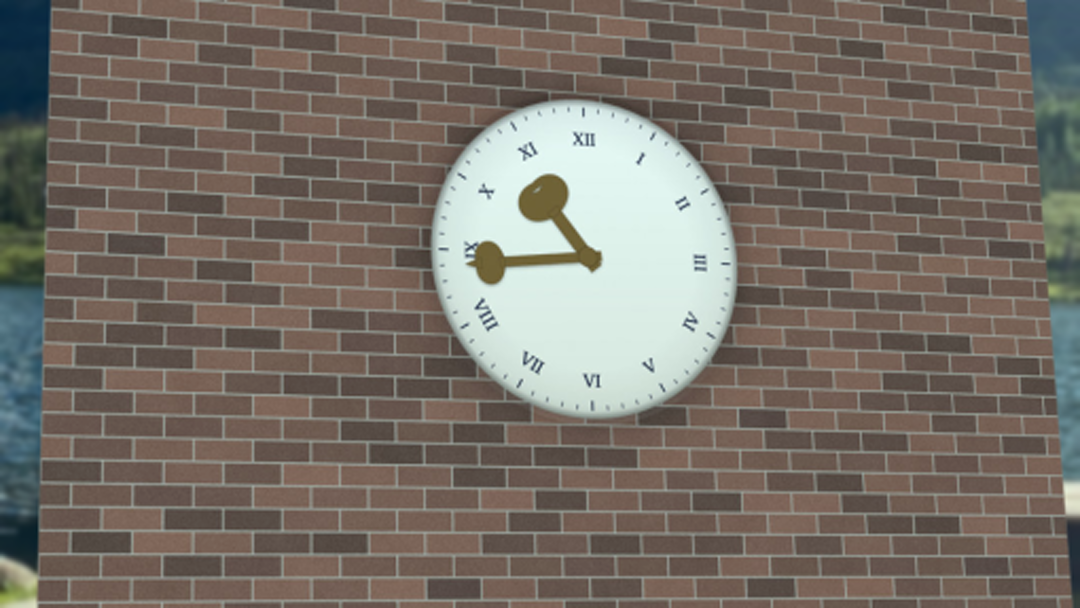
10.44
